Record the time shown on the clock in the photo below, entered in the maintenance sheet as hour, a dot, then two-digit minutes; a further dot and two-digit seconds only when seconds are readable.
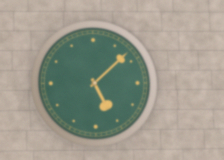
5.08
